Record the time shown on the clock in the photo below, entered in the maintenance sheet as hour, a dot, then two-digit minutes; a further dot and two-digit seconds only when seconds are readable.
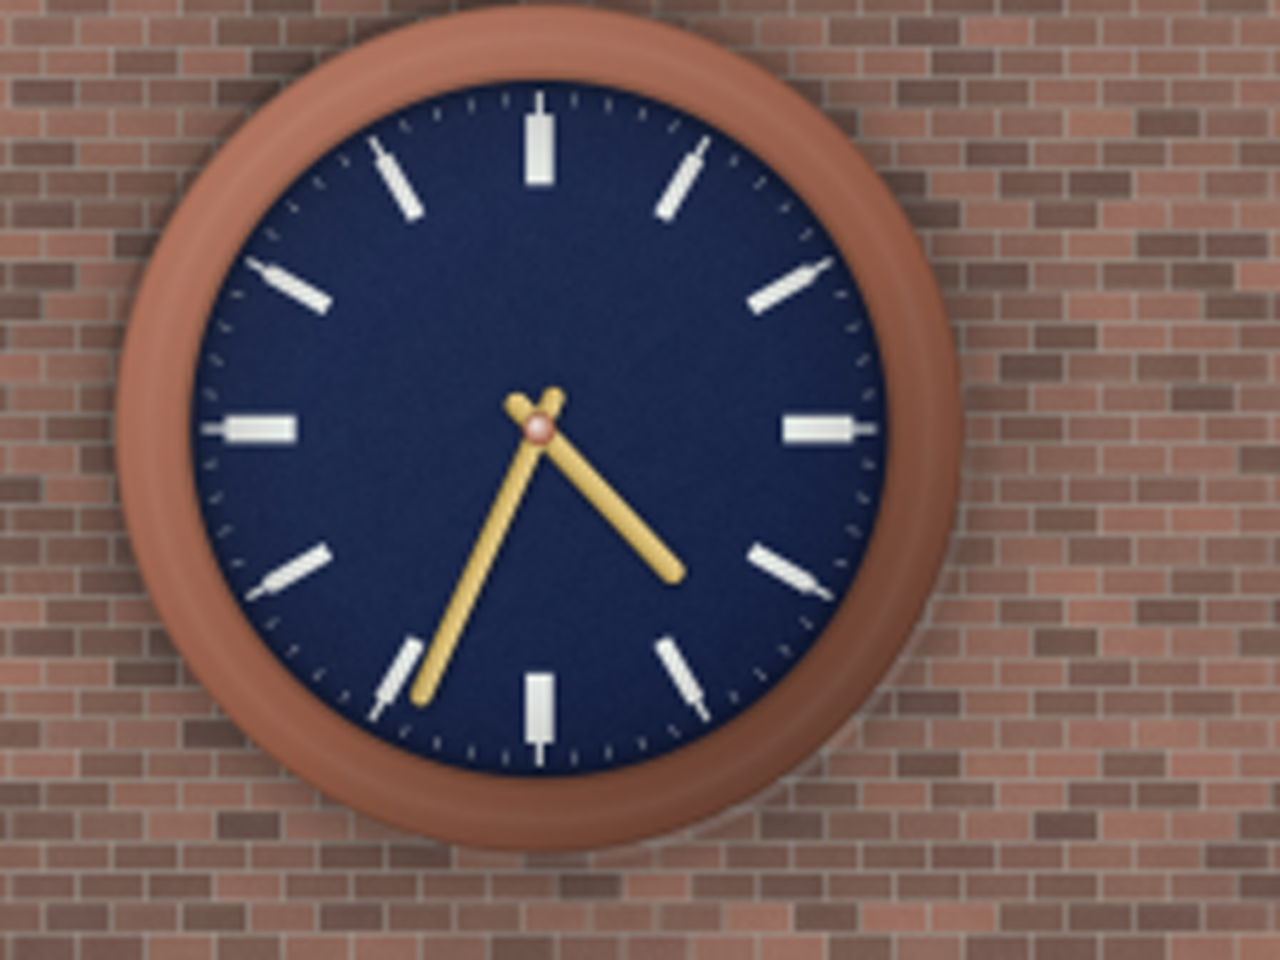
4.34
